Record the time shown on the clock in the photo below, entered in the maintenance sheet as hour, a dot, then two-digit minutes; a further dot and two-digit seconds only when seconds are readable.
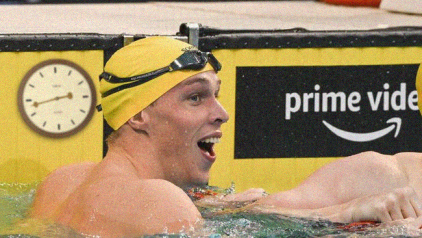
2.43
